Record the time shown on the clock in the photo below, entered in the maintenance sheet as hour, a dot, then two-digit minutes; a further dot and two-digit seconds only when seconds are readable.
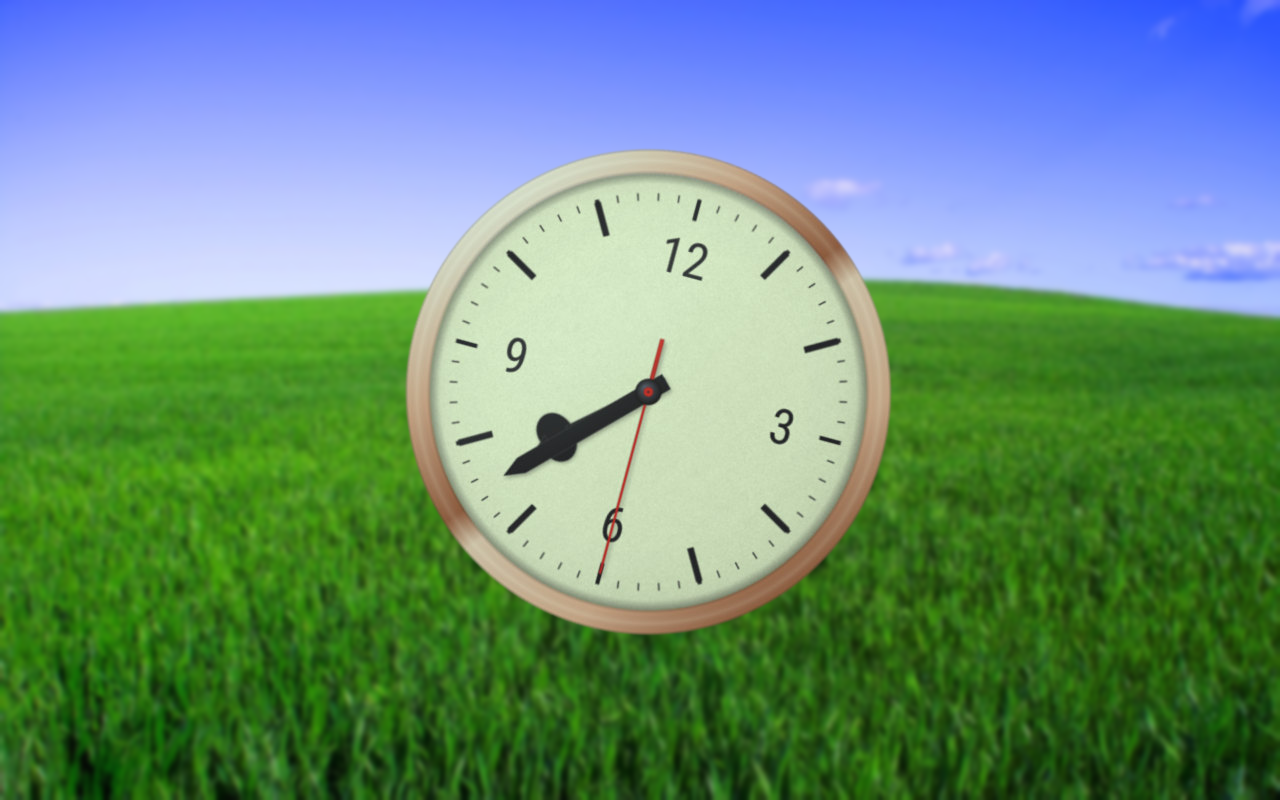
7.37.30
